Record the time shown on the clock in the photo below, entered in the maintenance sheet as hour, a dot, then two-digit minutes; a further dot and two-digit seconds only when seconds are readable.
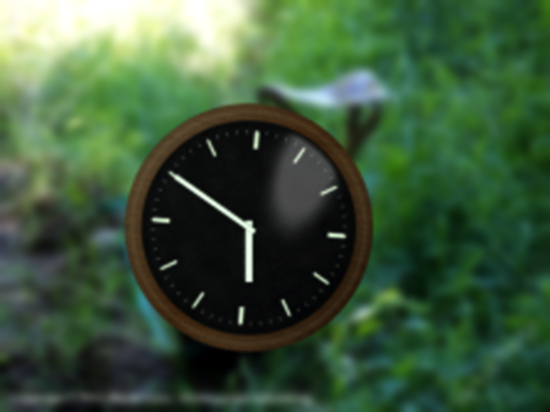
5.50
